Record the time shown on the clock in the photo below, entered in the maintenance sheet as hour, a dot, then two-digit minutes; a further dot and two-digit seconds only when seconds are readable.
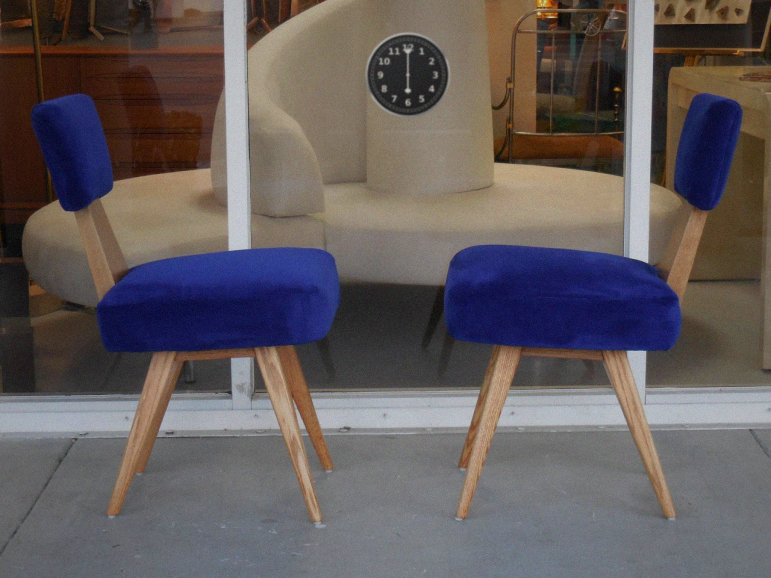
6.00
